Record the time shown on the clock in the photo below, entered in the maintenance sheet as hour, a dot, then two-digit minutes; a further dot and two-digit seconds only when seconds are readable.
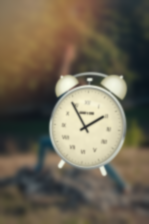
1.54
